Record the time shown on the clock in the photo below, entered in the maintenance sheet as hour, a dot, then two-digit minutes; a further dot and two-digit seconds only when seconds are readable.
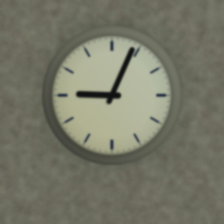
9.04
